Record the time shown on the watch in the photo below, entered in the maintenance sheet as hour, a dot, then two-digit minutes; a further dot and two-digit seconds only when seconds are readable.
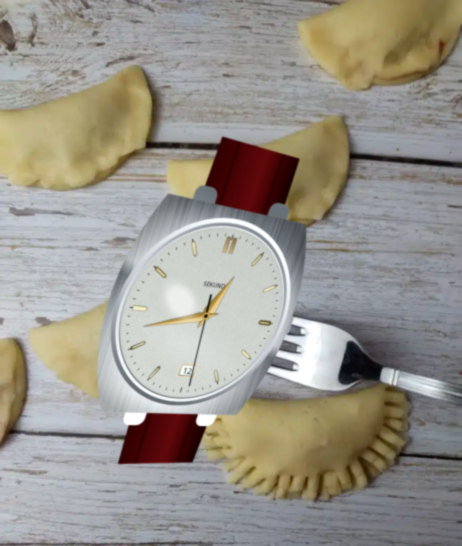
12.42.29
